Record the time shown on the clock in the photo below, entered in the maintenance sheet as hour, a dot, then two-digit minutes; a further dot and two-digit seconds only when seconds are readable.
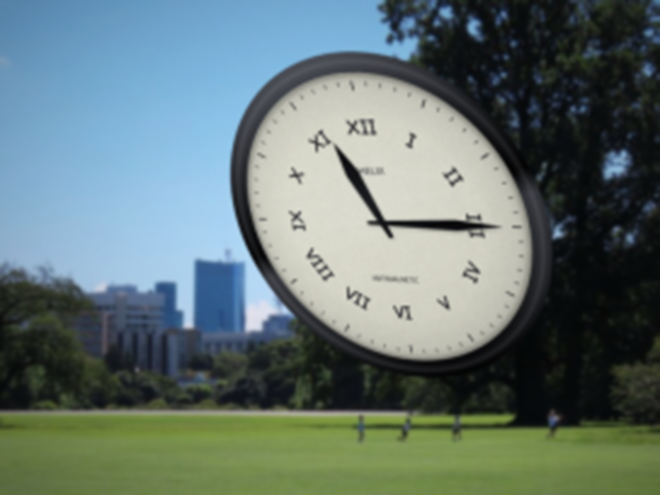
11.15
